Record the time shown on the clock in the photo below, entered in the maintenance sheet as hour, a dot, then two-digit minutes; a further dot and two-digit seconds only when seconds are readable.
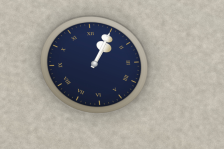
1.05
